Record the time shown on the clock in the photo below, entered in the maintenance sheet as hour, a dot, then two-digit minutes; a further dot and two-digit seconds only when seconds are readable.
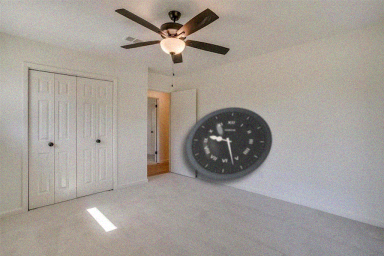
9.27
